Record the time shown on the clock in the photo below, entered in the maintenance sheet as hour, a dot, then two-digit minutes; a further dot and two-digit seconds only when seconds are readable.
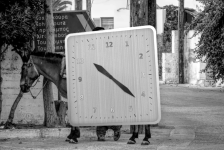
10.22
